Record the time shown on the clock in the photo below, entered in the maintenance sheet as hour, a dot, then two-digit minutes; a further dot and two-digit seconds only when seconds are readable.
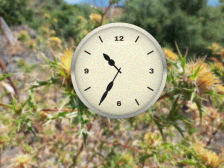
10.35
